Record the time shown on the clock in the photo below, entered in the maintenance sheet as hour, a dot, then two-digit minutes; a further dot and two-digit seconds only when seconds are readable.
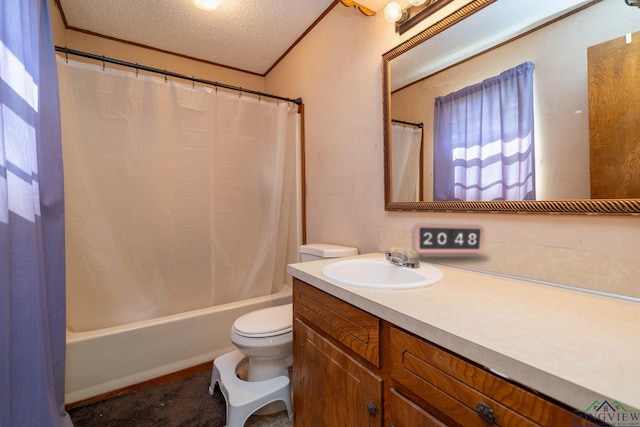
20.48
